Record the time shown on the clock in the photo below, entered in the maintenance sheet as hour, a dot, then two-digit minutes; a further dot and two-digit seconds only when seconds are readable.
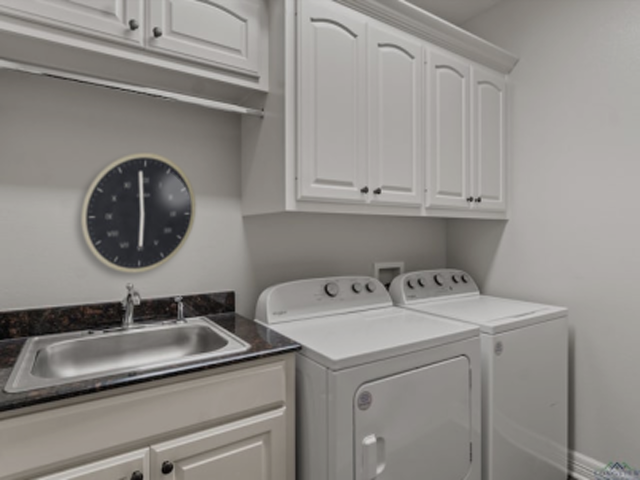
5.59
